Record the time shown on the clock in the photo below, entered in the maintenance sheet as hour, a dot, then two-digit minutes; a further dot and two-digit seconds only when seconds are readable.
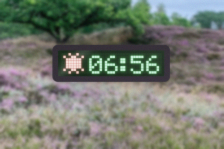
6.56
